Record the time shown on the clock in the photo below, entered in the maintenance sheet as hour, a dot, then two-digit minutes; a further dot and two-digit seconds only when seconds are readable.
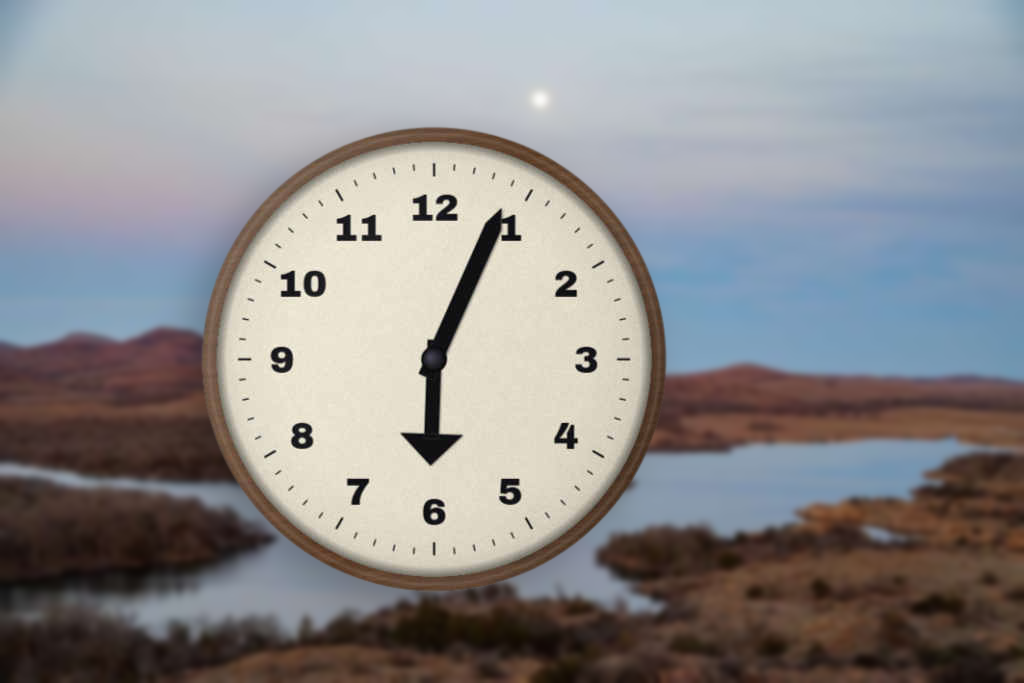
6.04
